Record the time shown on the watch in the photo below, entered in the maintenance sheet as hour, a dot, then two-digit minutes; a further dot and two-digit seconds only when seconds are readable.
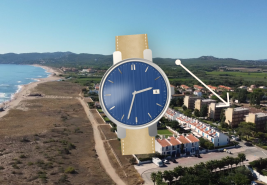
2.33
